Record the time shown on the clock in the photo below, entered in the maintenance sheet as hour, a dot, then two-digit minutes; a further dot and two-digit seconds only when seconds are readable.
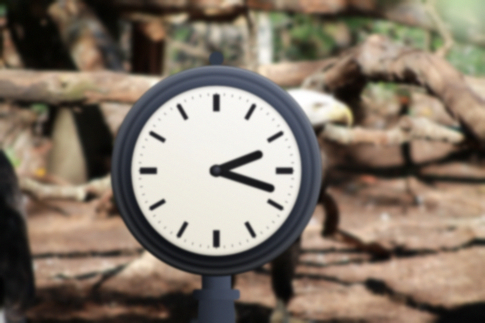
2.18
